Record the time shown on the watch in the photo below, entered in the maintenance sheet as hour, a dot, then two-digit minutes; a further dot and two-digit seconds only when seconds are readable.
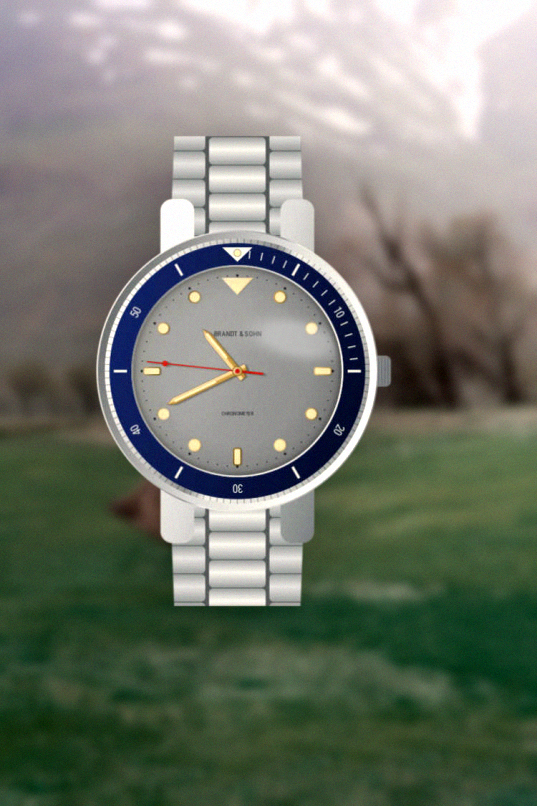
10.40.46
